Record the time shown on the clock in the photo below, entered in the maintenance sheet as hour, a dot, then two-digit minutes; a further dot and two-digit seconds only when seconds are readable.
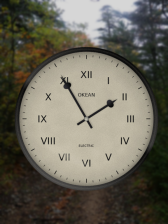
1.55
